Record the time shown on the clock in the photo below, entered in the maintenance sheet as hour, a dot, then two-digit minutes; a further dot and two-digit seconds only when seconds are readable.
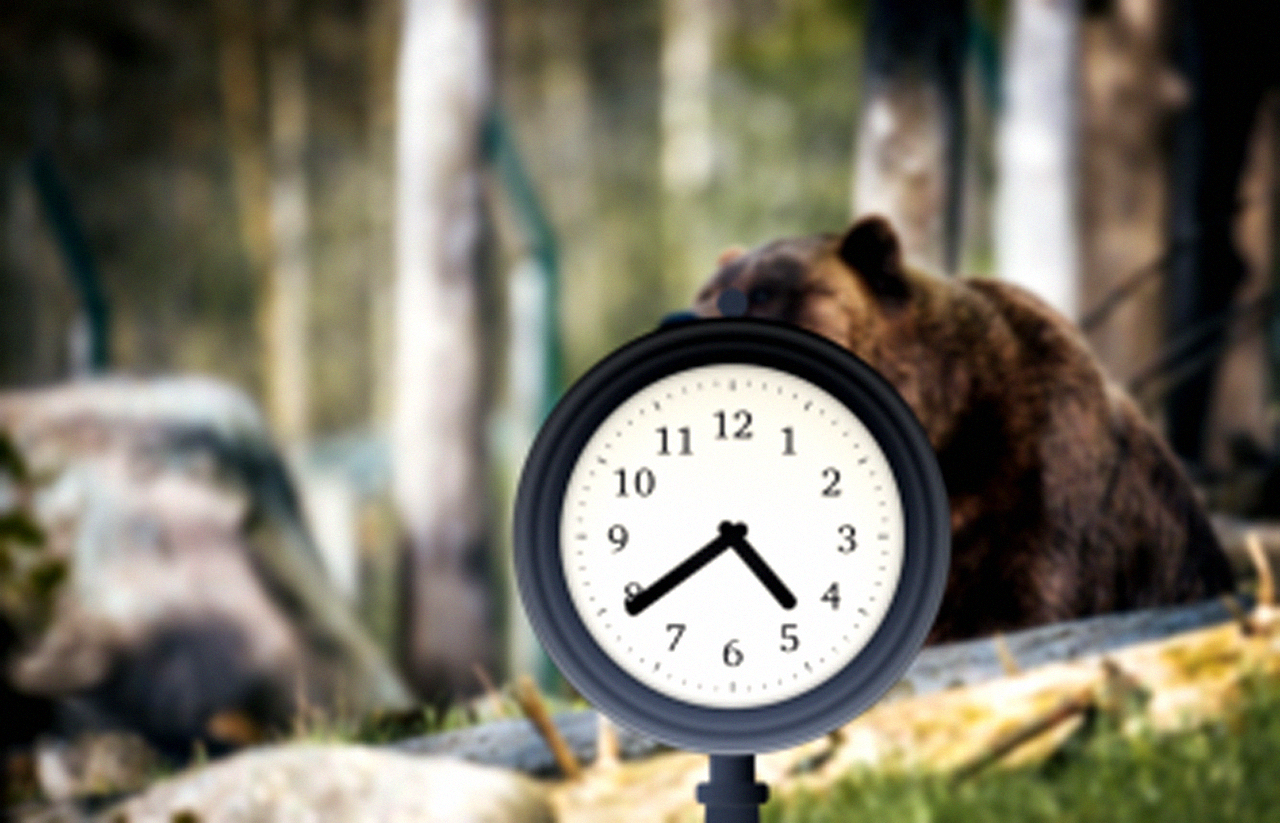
4.39
